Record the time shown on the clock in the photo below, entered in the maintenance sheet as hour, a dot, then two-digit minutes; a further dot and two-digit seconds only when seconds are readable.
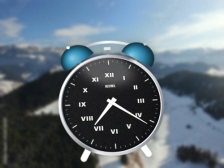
7.21
